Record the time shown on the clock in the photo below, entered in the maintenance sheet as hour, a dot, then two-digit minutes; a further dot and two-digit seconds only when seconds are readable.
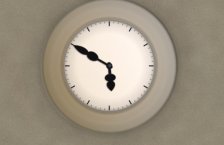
5.50
